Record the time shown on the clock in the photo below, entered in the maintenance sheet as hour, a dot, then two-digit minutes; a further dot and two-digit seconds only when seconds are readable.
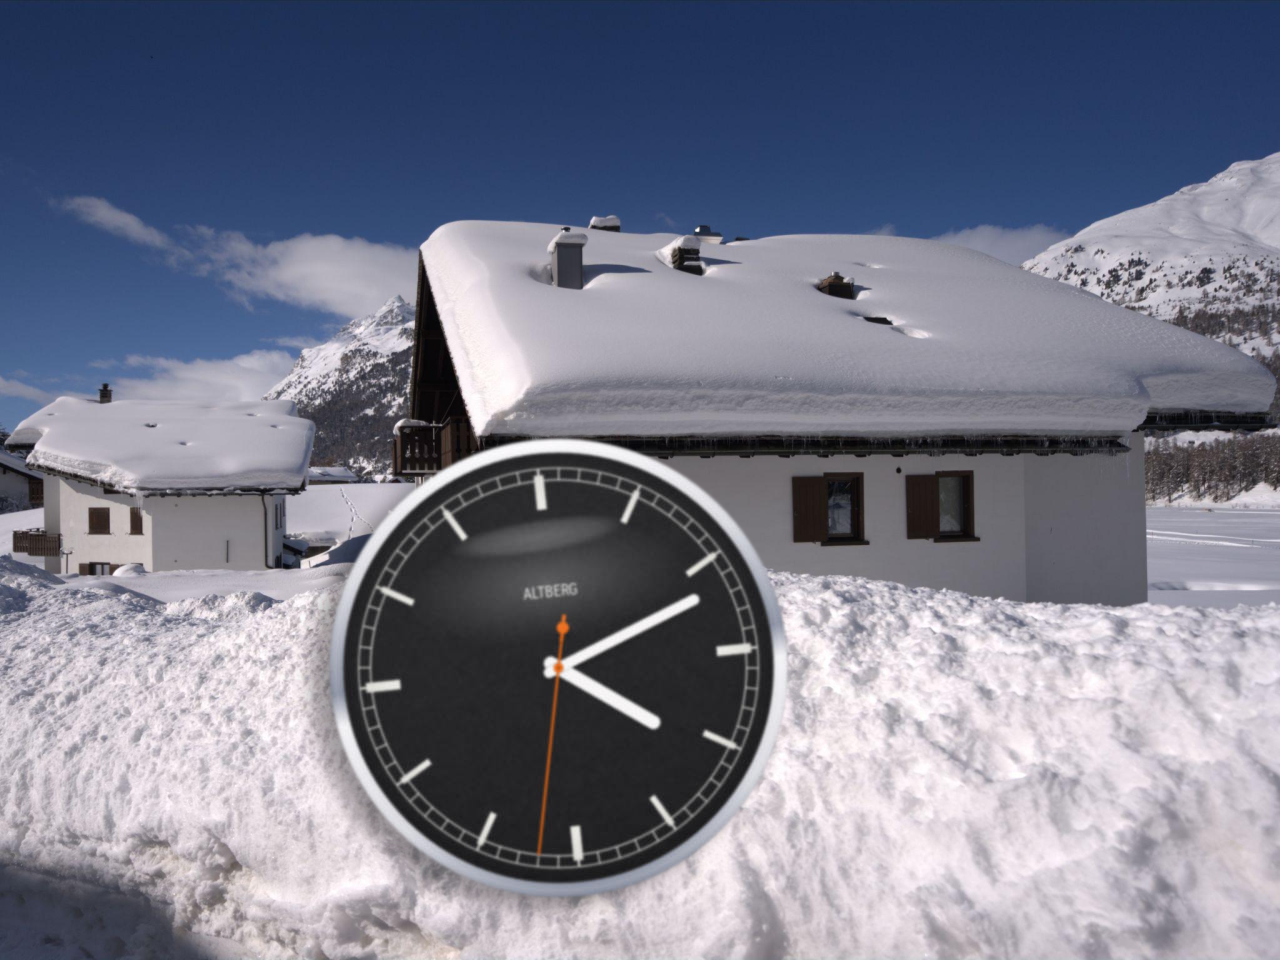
4.11.32
